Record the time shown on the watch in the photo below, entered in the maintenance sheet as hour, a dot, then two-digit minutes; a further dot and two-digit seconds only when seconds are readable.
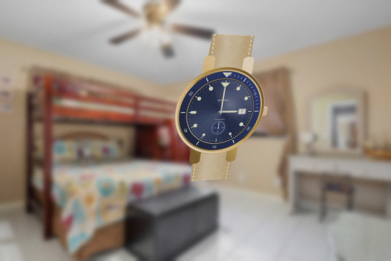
3.00
